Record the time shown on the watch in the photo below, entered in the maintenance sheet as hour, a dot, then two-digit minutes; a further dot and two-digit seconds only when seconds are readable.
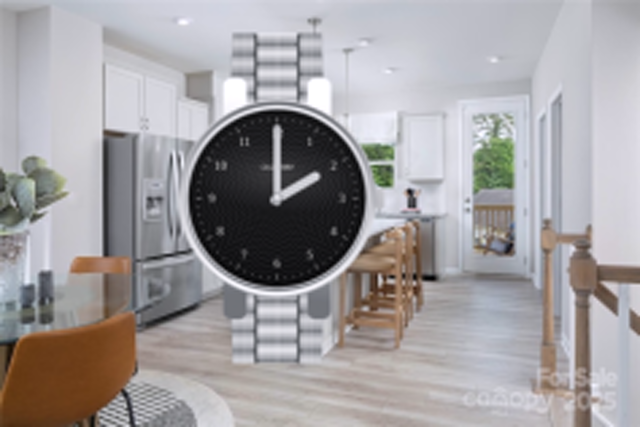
2.00
